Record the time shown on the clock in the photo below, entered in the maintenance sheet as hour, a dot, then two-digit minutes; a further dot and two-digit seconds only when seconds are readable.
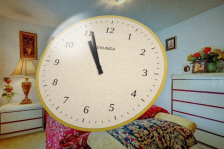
10.56
